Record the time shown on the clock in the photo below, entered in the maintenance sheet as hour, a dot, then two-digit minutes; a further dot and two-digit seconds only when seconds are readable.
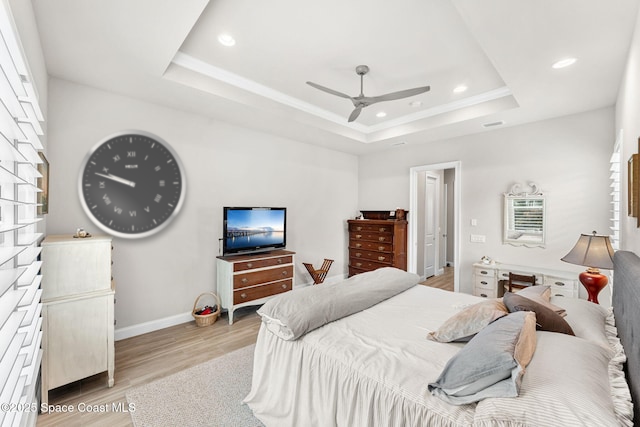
9.48
